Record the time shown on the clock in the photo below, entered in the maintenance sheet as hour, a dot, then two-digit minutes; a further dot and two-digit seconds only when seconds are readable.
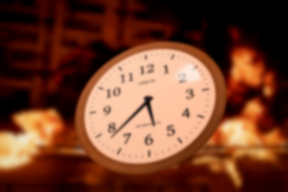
5.38
